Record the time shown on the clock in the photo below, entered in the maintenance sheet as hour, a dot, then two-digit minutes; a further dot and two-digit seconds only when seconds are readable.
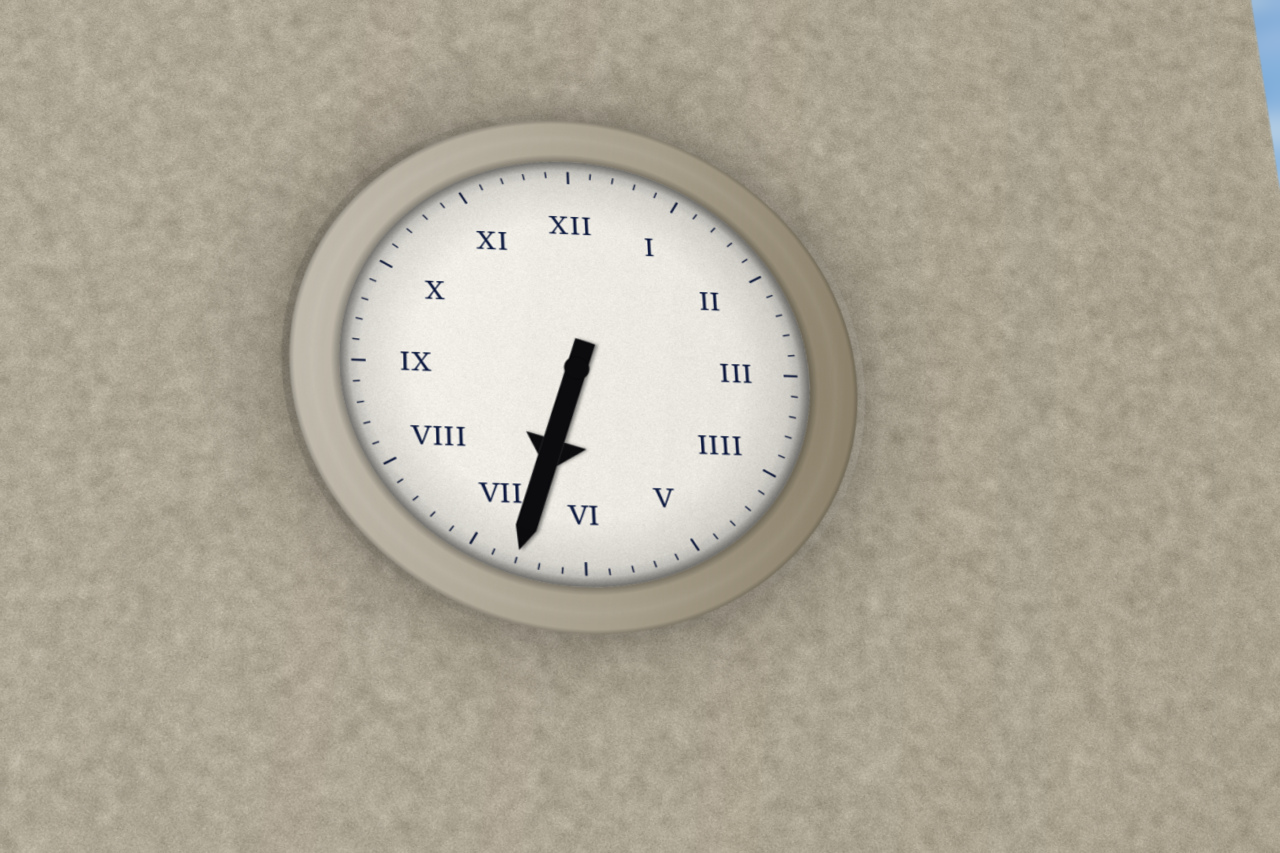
6.33
